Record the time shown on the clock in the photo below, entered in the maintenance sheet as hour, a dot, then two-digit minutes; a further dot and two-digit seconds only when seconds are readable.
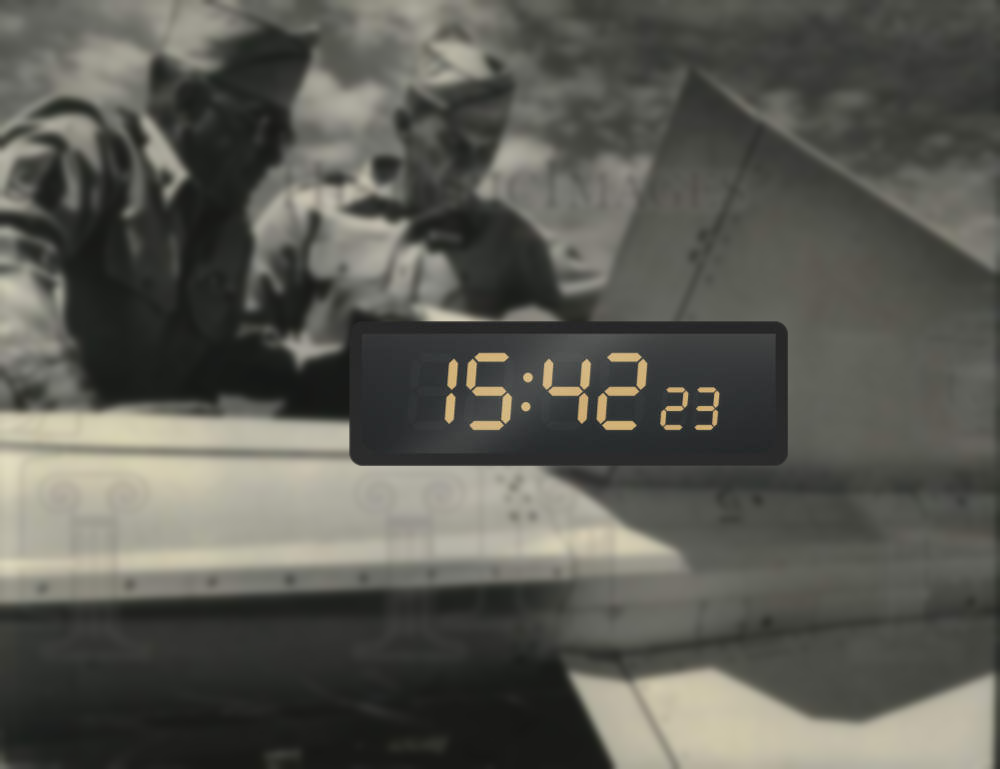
15.42.23
